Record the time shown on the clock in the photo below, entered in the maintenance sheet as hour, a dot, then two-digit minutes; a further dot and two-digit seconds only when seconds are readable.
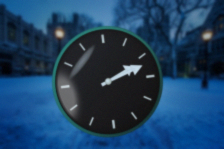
2.12
